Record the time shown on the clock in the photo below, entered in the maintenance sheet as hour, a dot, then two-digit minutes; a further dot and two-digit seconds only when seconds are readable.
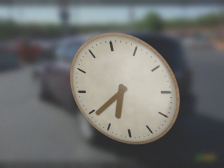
6.39
